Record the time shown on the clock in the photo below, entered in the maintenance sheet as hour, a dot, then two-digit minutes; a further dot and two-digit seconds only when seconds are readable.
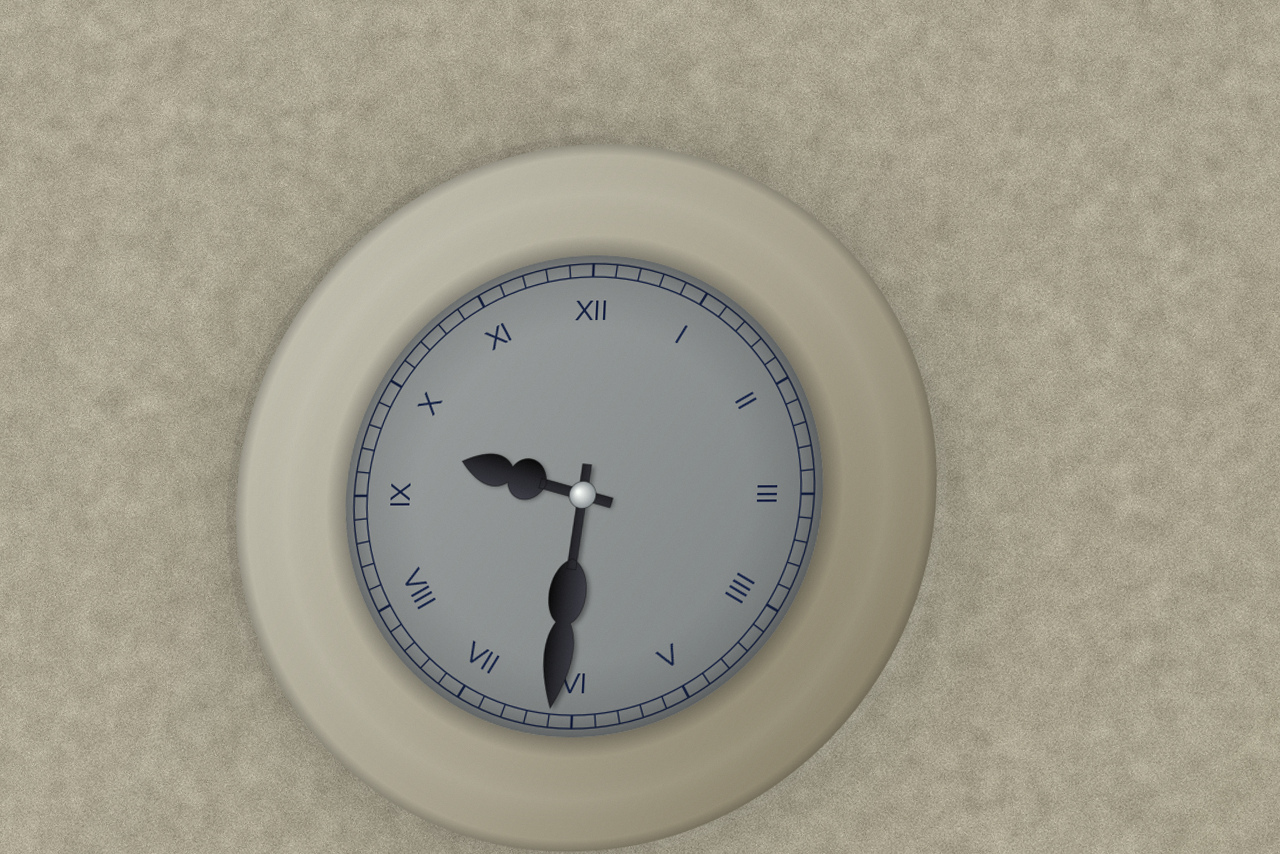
9.31
